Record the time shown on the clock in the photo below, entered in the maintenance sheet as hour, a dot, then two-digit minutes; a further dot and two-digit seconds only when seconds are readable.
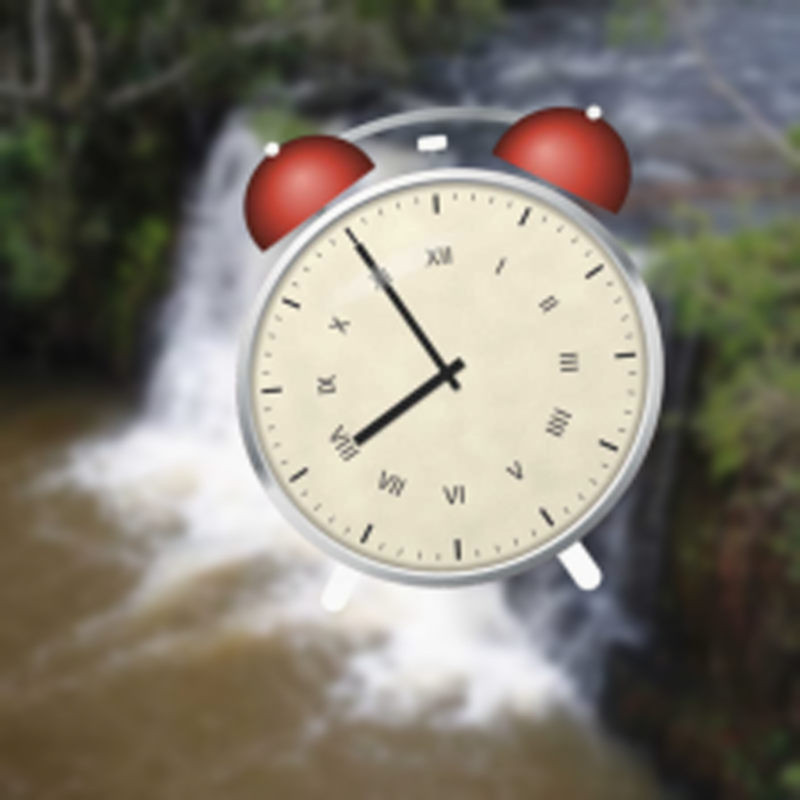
7.55
